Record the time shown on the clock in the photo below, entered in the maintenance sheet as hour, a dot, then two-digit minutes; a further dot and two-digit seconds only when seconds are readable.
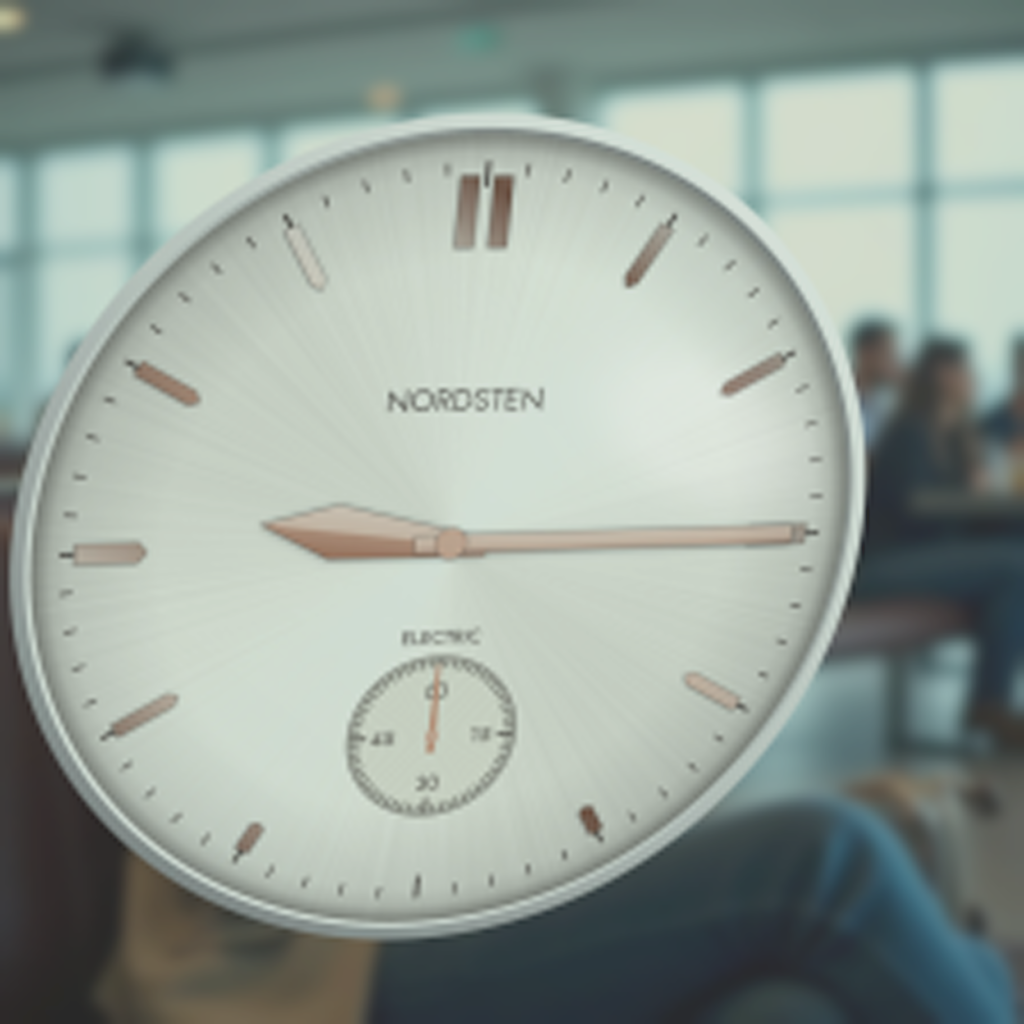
9.15
